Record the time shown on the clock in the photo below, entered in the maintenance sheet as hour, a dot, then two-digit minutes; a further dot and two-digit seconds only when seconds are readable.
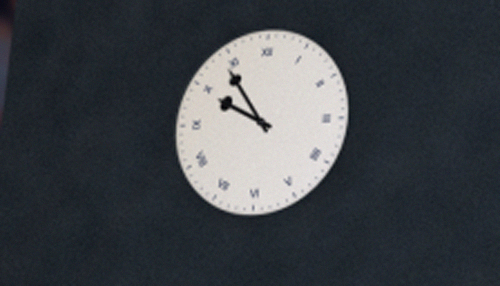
9.54
